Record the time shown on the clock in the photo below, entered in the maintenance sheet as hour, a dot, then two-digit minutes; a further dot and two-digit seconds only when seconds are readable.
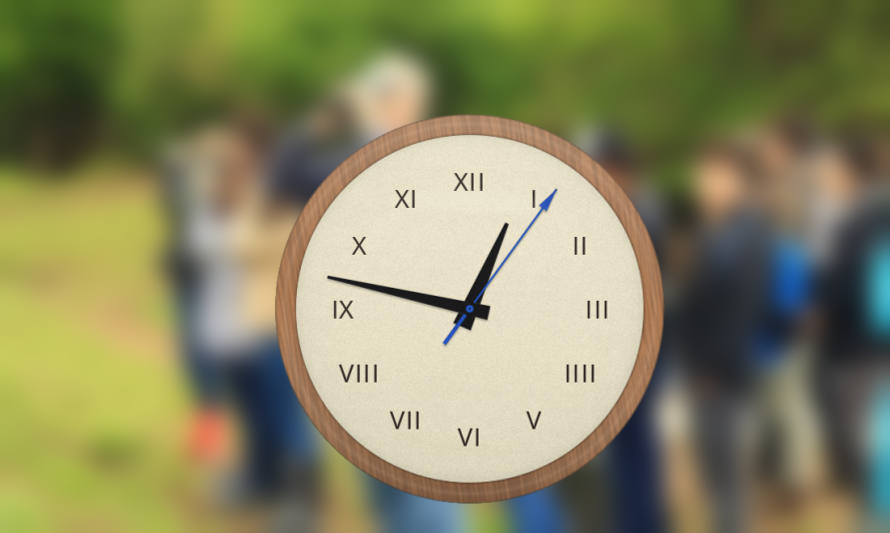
12.47.06
